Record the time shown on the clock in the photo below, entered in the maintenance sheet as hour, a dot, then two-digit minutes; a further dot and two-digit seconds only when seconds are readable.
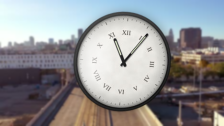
11.06
